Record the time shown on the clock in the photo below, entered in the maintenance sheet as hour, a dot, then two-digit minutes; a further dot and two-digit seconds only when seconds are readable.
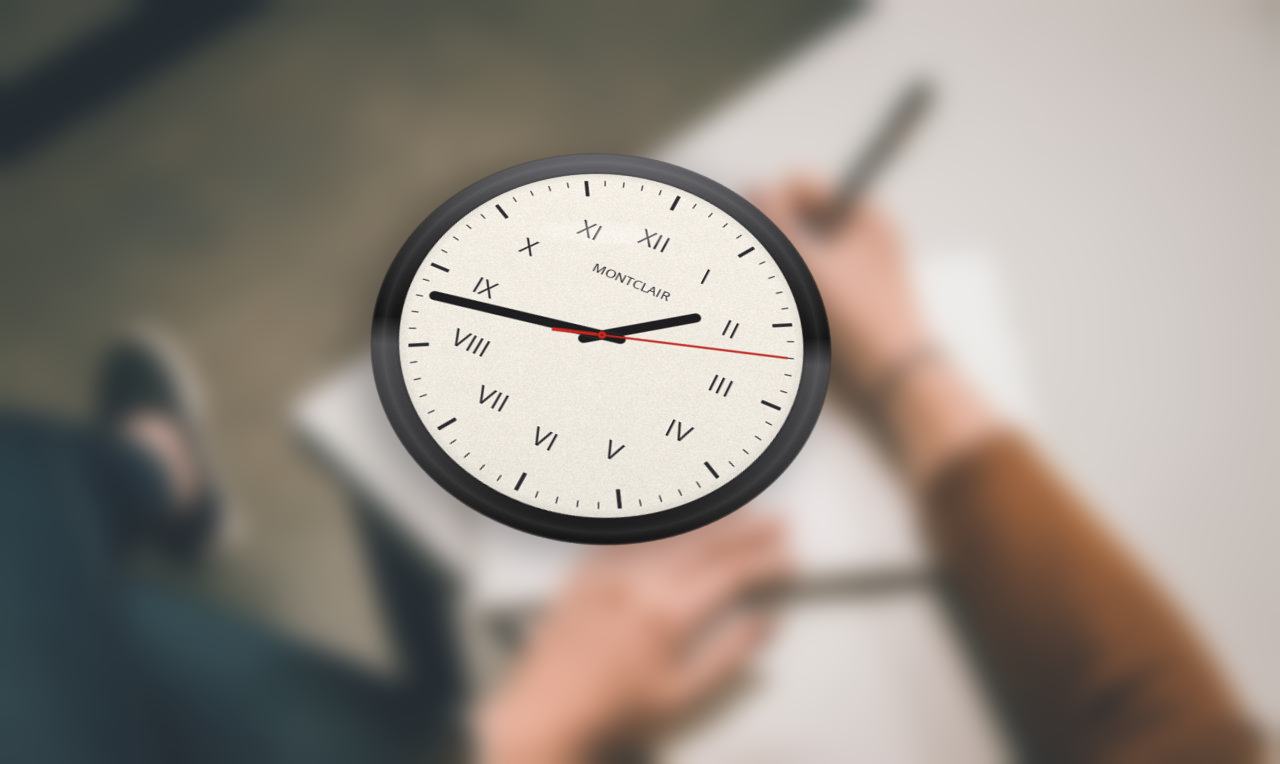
1.43.12
